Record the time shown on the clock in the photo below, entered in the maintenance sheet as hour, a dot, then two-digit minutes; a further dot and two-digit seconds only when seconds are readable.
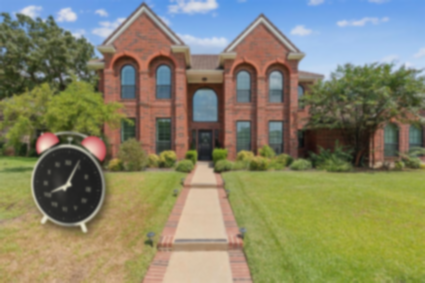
8.04
